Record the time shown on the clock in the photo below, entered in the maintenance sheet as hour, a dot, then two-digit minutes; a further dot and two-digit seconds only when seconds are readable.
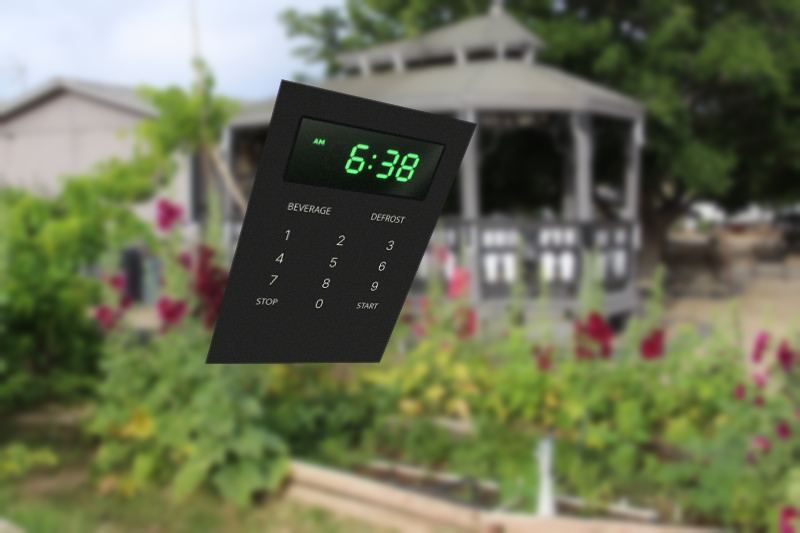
6.38
